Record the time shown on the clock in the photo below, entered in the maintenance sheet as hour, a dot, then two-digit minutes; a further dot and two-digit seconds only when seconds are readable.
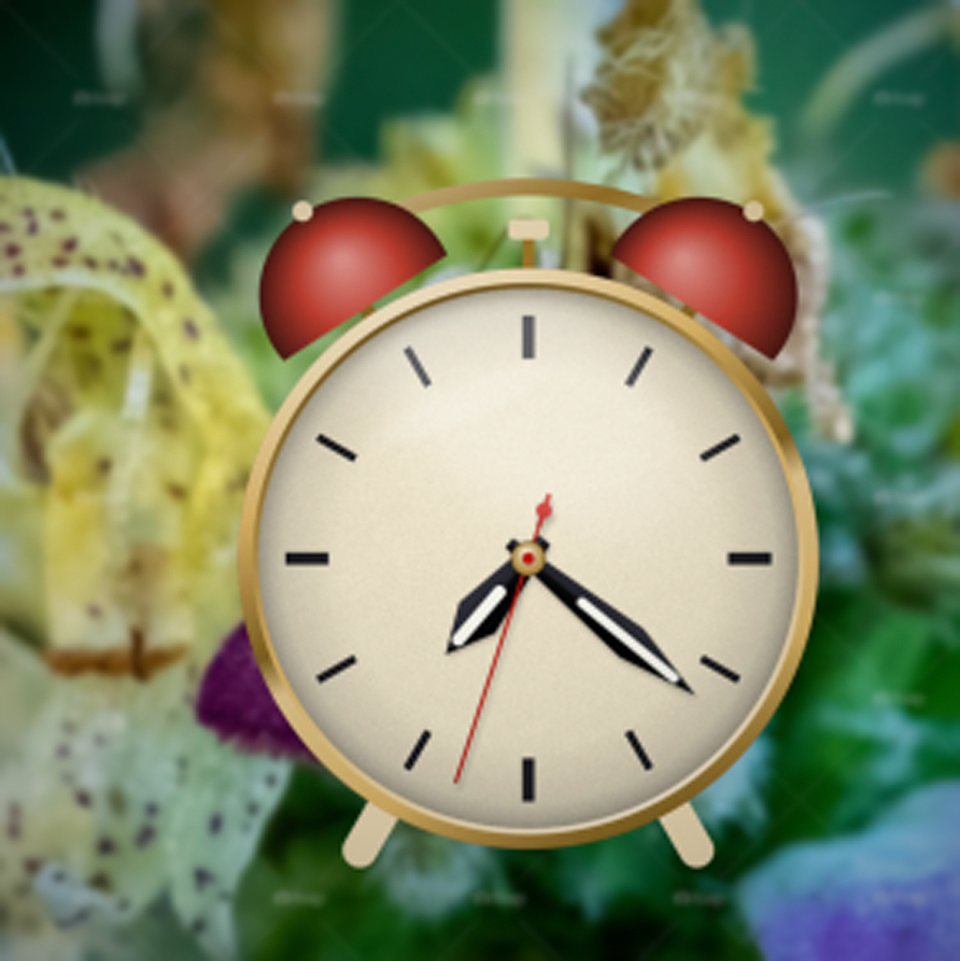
7.21.33
